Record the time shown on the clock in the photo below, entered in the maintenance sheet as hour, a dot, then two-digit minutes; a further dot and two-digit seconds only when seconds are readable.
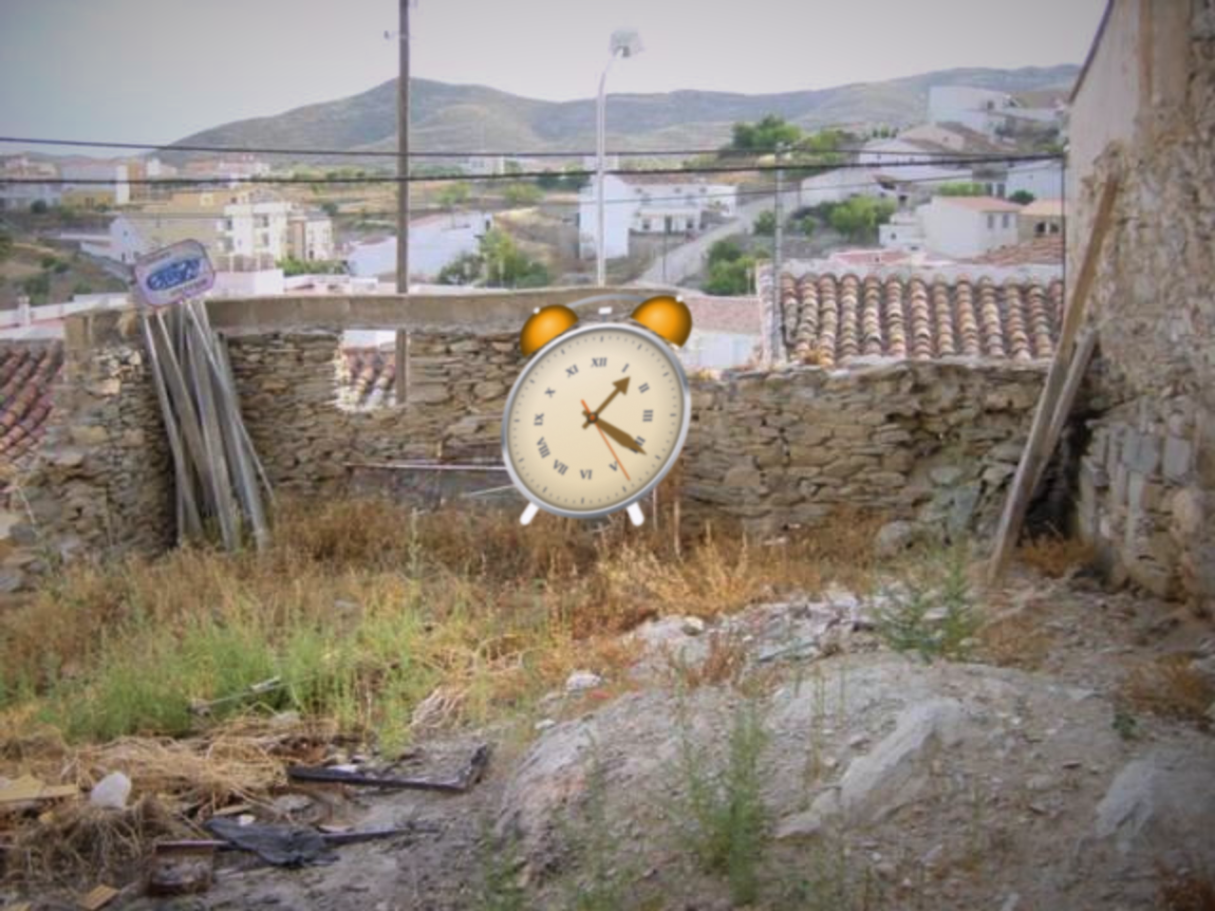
1.20.24
